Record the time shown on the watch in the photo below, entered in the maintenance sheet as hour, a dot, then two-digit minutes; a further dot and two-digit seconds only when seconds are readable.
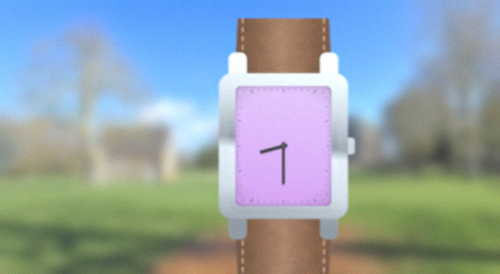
8.30
